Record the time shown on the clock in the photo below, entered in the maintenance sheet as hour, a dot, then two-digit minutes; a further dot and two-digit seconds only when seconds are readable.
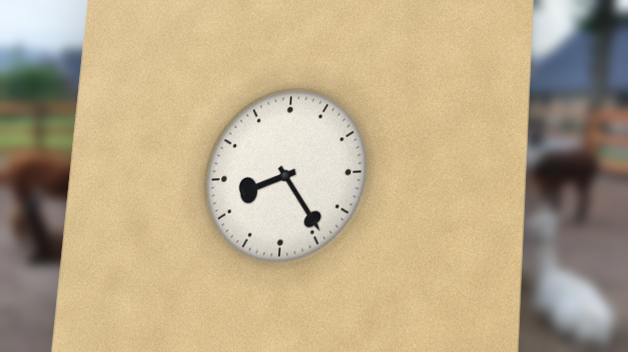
8.24
